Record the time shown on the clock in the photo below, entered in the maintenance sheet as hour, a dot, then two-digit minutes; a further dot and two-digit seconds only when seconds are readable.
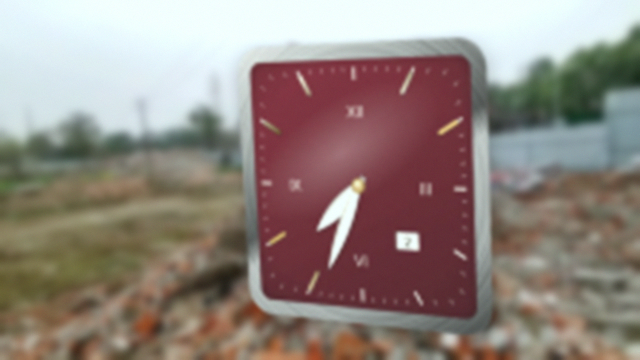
7.34
